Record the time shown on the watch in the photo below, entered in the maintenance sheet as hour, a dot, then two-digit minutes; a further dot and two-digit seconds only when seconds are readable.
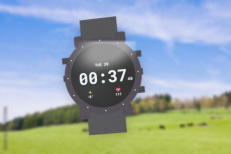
0.37
